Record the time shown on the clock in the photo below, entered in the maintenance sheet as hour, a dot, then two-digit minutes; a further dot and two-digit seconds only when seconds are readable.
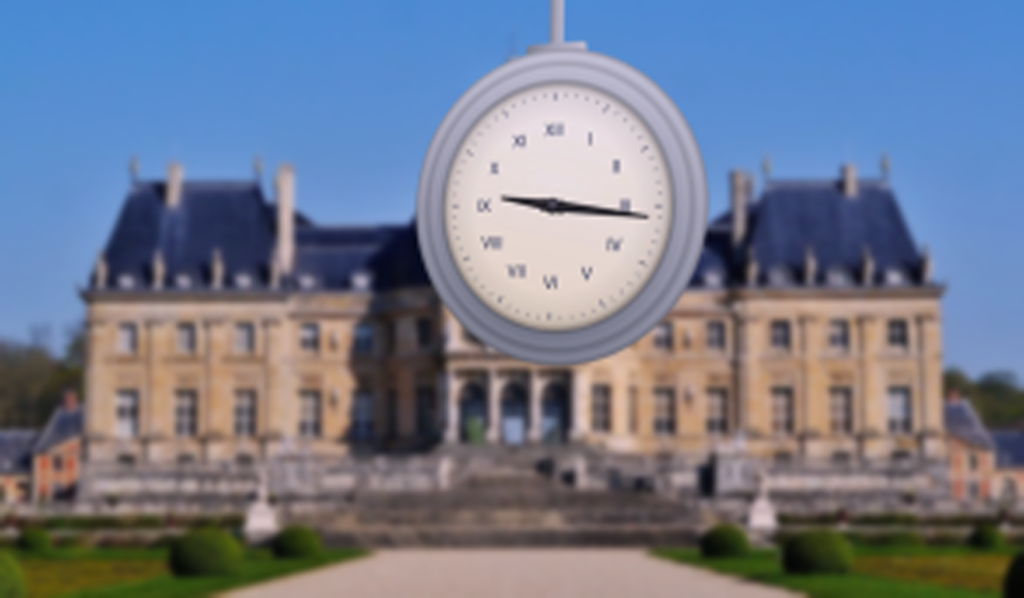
9.16
